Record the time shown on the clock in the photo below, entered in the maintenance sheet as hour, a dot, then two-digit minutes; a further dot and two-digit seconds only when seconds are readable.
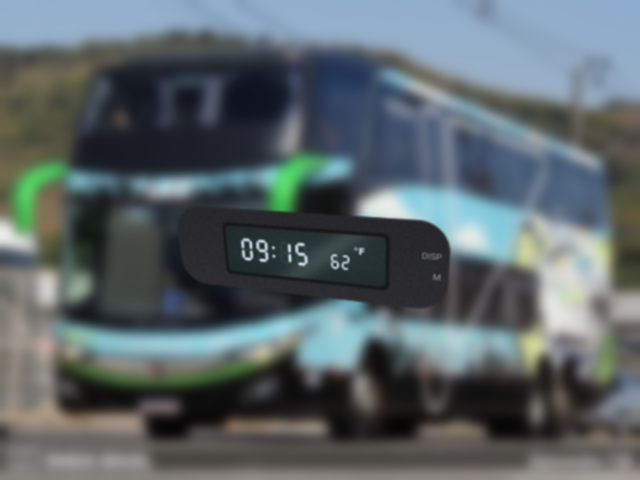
9.15
